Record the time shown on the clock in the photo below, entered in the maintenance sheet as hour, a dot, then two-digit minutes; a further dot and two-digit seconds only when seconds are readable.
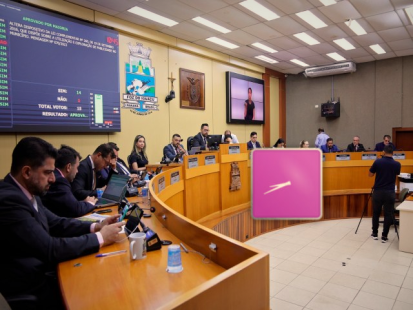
8.41
